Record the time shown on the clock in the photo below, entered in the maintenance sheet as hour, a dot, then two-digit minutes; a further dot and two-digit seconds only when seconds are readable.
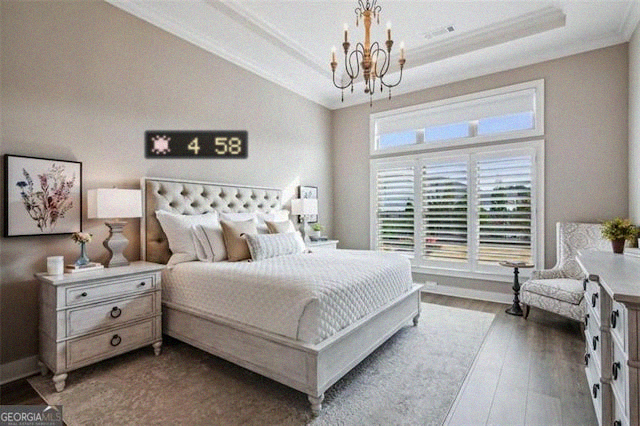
4.58
